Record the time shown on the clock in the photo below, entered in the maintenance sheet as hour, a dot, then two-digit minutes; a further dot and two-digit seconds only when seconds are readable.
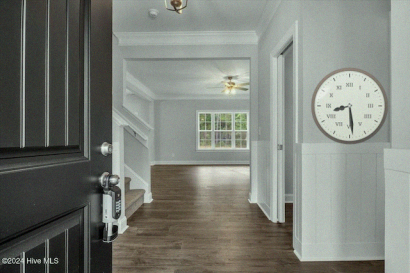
8.29
